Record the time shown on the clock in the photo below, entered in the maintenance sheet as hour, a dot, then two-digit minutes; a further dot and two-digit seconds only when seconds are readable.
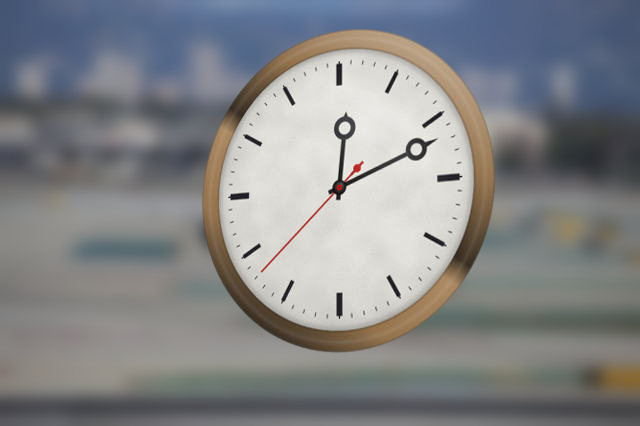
12.11.38
